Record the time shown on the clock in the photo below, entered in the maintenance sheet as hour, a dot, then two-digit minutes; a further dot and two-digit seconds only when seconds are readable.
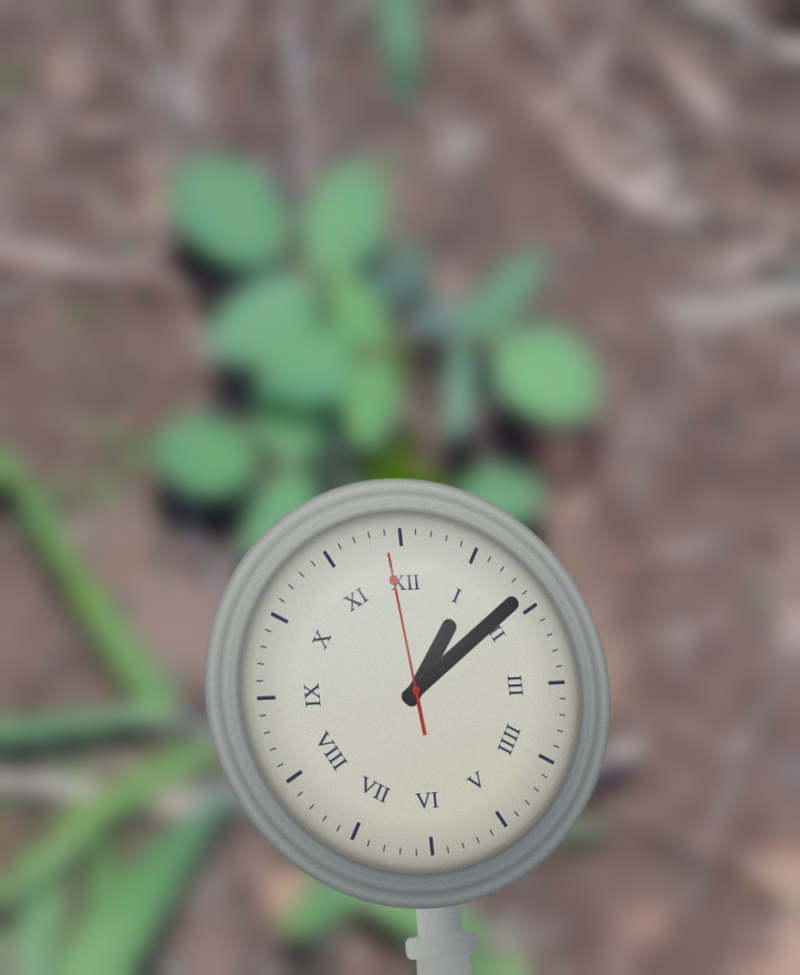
1.08.59
